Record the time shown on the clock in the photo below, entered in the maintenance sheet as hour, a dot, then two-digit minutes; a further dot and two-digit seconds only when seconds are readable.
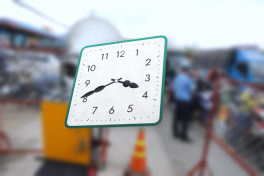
3.41
